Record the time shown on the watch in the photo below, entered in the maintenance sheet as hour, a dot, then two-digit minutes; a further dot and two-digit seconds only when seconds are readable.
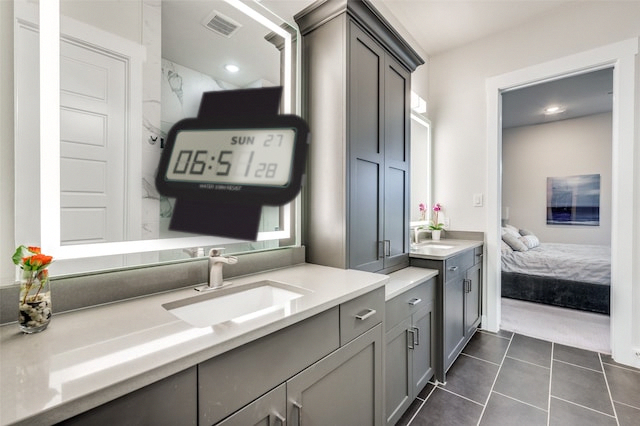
6.51.28
